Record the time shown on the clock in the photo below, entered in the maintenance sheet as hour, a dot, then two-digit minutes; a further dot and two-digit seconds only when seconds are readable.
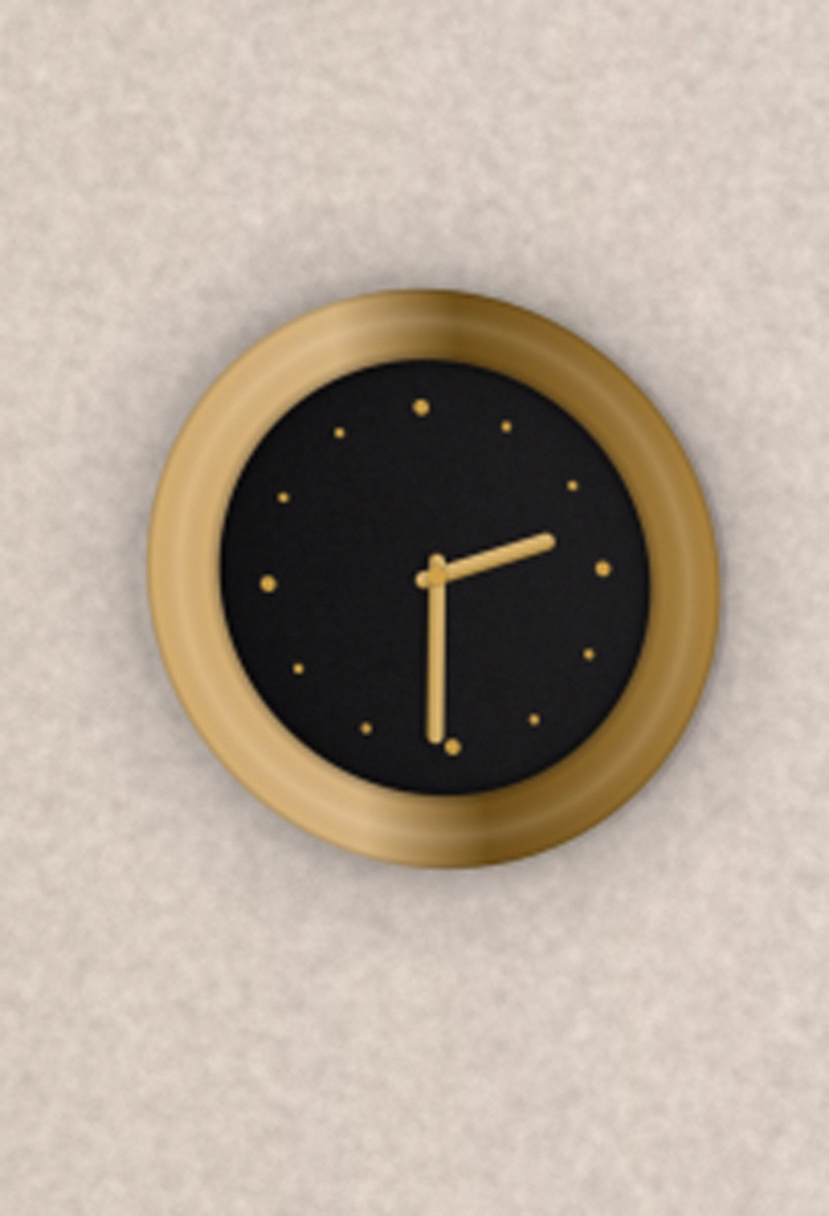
2.31
